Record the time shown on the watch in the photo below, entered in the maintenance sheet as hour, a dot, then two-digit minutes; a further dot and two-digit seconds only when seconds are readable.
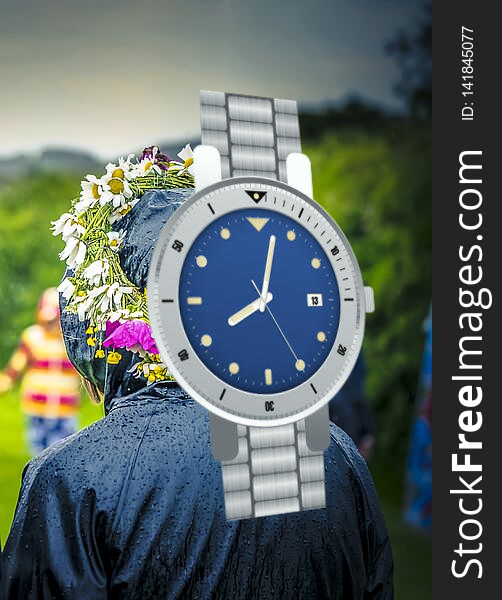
8.02.25
